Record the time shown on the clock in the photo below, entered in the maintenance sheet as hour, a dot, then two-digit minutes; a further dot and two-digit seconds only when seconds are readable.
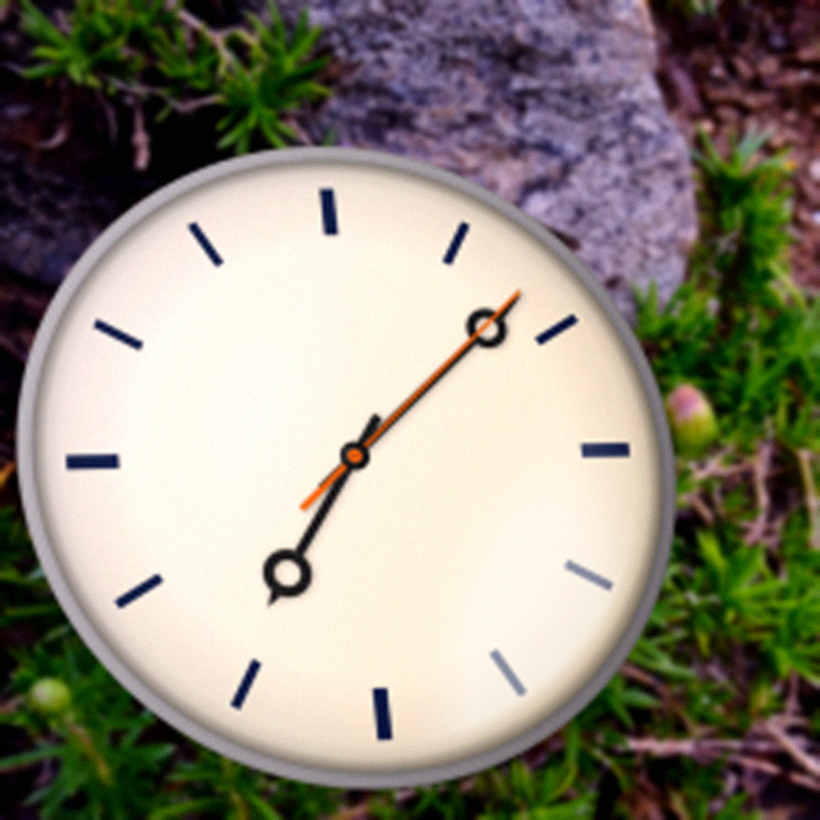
7.08.08
